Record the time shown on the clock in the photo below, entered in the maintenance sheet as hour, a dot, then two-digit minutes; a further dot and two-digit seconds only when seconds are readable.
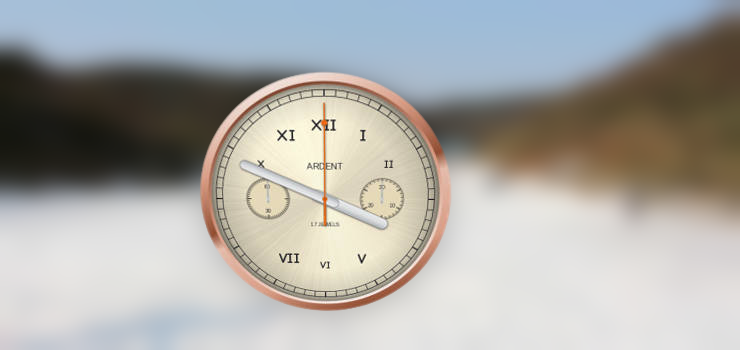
3.49
